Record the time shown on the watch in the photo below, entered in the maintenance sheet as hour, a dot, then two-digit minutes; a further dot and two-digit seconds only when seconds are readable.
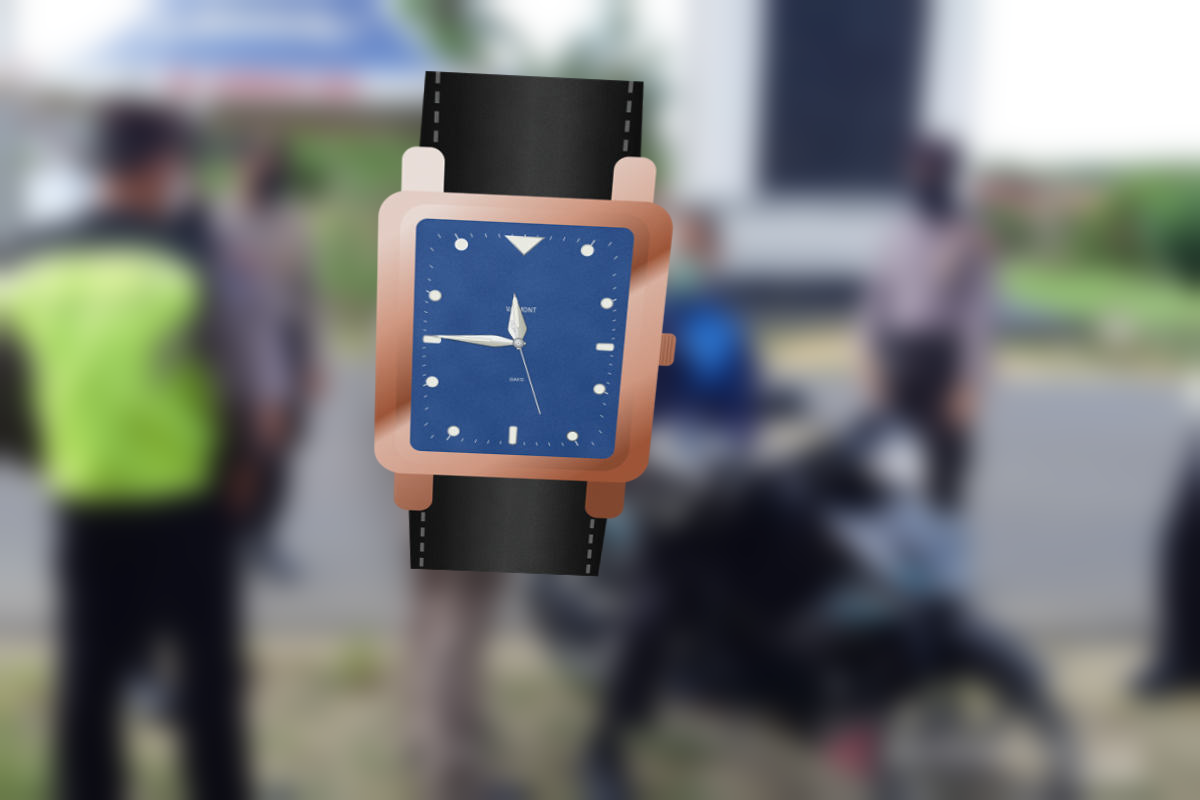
11.45.27
